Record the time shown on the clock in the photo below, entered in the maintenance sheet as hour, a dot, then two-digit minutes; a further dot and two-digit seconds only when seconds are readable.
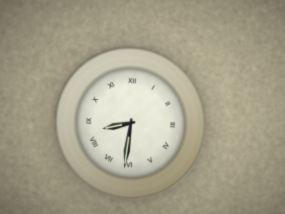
8.31
